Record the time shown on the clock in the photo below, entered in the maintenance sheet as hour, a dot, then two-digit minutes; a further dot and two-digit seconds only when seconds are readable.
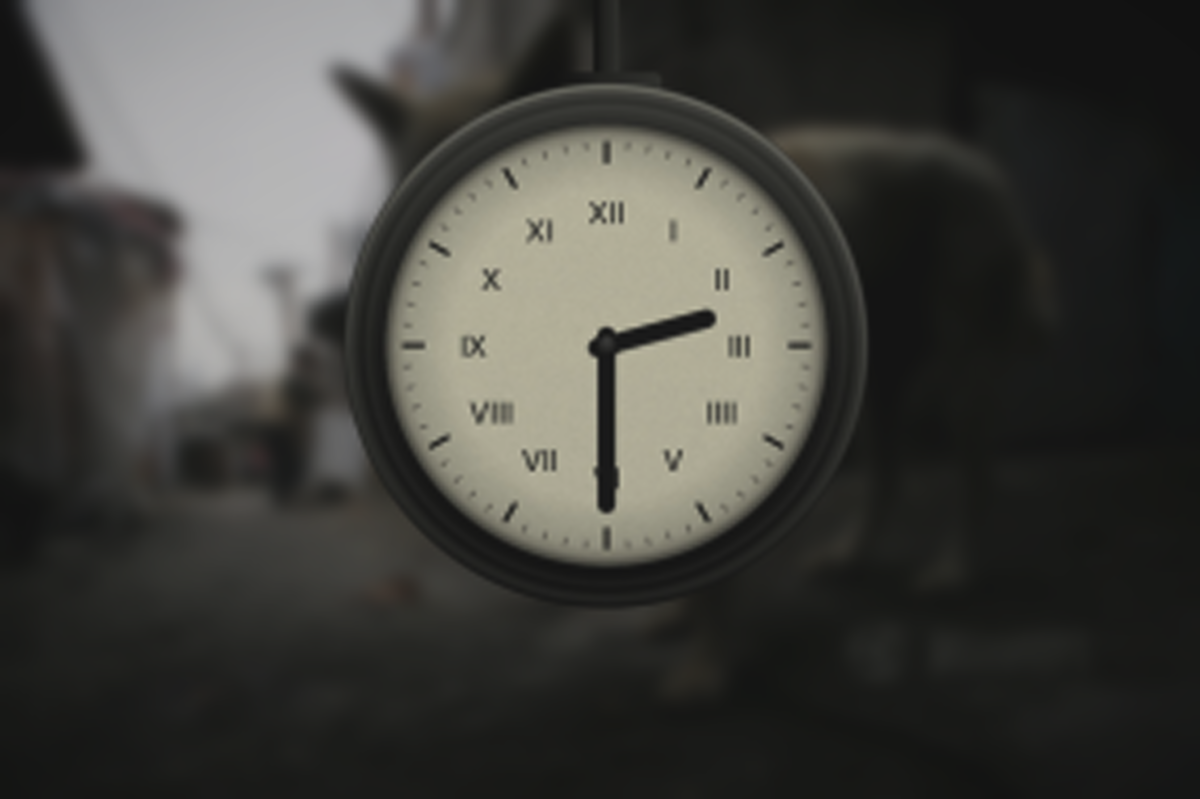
2.30
